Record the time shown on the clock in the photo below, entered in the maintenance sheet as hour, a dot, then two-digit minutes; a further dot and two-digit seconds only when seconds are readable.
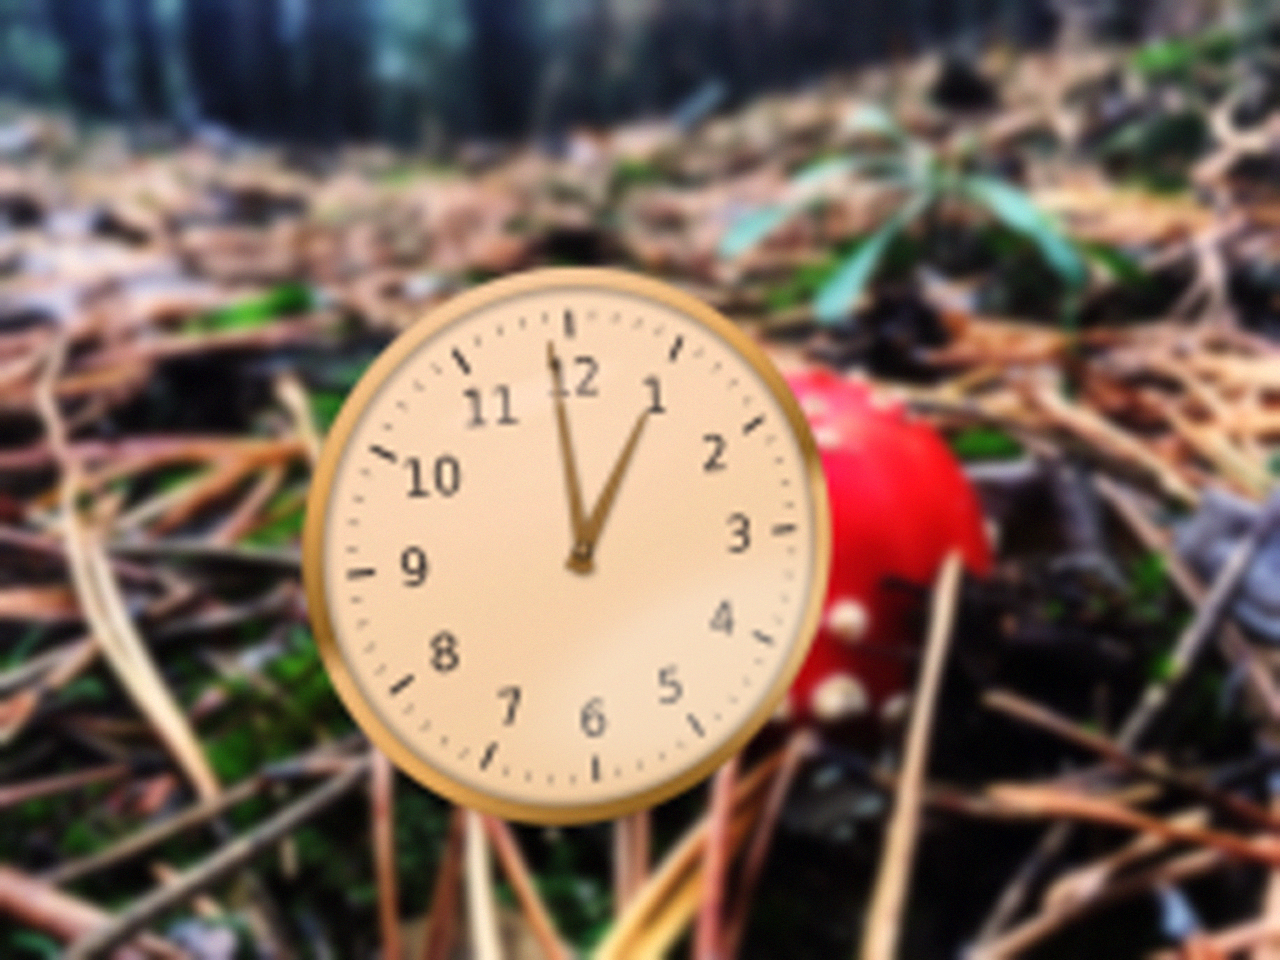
12.59
